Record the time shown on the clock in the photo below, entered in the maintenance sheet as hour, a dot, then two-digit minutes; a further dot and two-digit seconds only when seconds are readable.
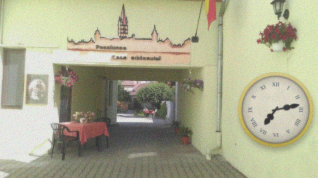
7.13
